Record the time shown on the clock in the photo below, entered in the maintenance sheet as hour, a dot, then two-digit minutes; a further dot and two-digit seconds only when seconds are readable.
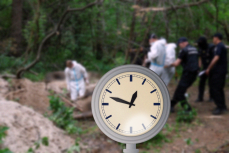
12.48
